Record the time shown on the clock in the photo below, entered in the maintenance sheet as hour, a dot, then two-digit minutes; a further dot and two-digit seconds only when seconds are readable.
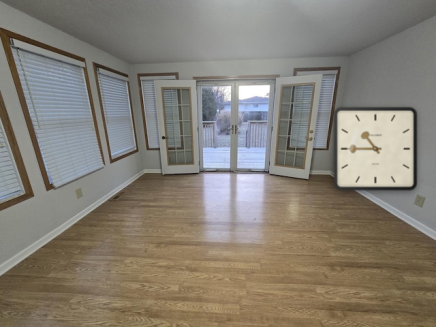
10.45
